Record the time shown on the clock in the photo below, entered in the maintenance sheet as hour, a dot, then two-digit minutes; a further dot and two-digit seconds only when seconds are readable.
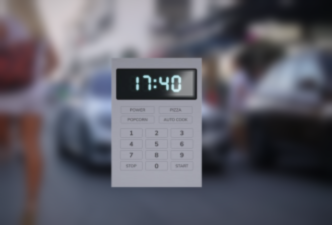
17.40
